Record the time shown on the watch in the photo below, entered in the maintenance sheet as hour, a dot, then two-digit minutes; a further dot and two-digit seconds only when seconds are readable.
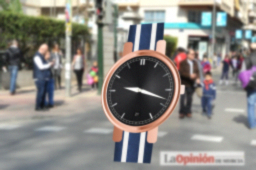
9.18
